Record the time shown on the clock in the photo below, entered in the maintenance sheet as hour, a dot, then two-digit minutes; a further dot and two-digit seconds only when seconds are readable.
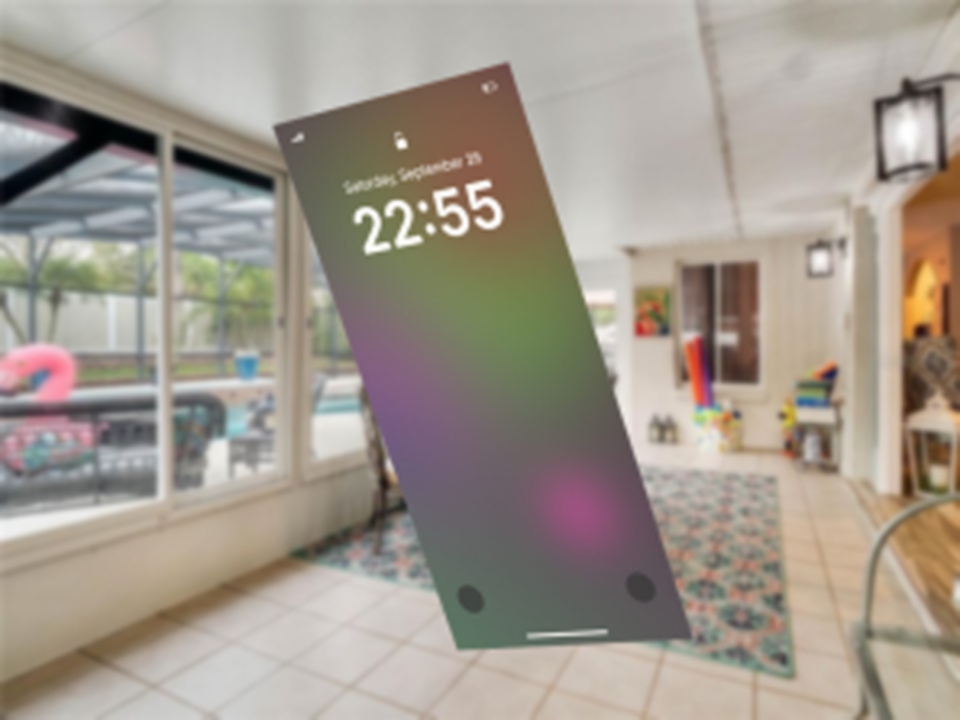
22.55
